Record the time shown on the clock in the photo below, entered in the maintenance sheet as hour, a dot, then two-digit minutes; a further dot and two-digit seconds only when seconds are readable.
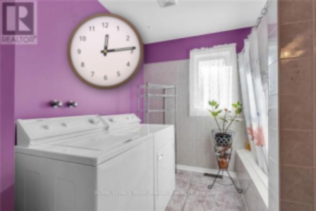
12.14
